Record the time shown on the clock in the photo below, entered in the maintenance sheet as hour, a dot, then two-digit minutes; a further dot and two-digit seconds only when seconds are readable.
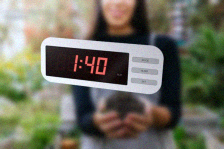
1.40
